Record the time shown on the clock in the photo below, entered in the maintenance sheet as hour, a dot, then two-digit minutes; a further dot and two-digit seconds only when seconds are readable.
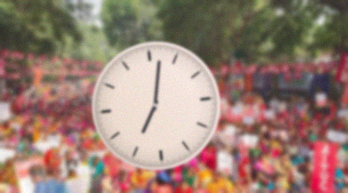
7.02
